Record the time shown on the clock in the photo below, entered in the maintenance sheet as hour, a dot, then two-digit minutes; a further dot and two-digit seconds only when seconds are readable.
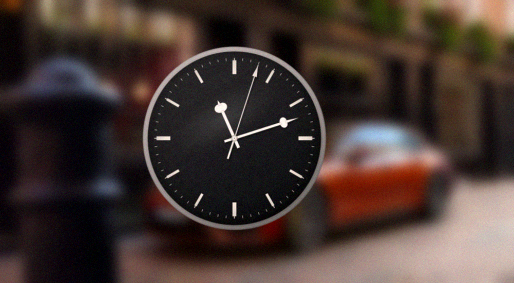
11.12.03
